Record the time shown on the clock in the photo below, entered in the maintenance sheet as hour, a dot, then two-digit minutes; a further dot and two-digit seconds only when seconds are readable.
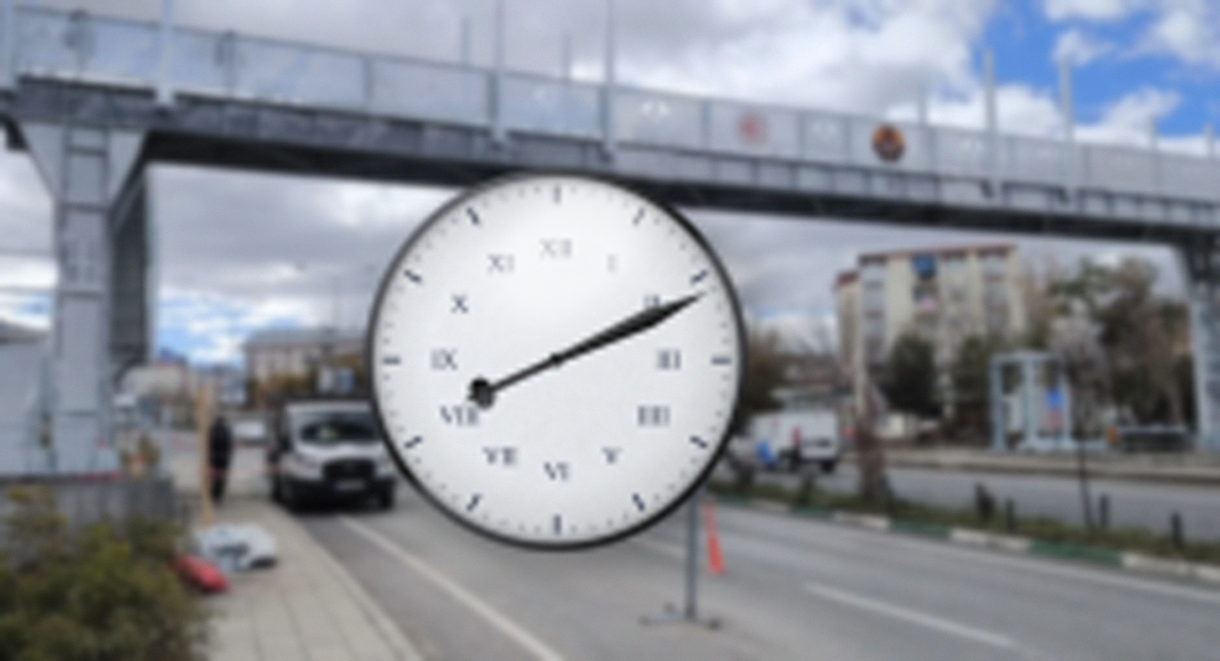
8.11
